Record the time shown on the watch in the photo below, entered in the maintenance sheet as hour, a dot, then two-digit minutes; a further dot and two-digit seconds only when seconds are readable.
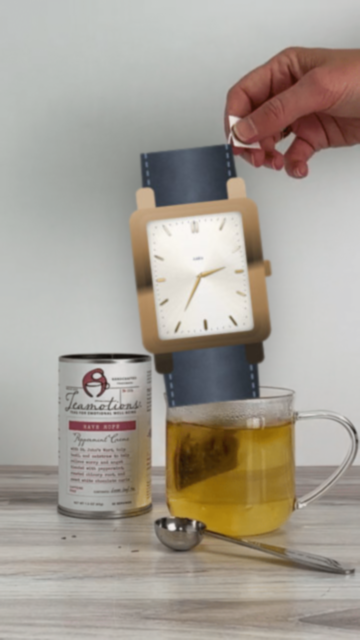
2.35
